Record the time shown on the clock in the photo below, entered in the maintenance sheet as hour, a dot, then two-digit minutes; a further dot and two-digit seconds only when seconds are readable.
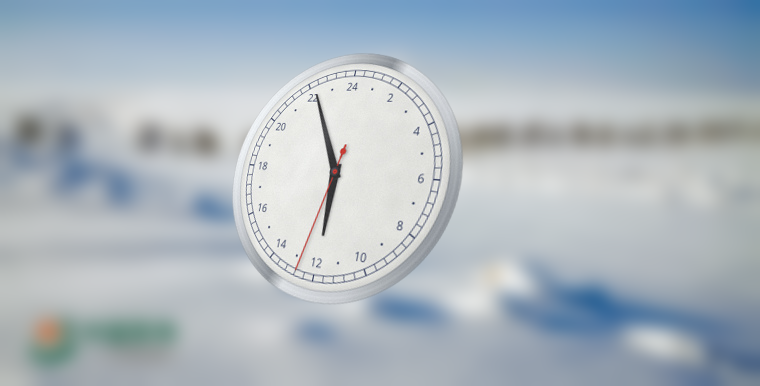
11.55.32
